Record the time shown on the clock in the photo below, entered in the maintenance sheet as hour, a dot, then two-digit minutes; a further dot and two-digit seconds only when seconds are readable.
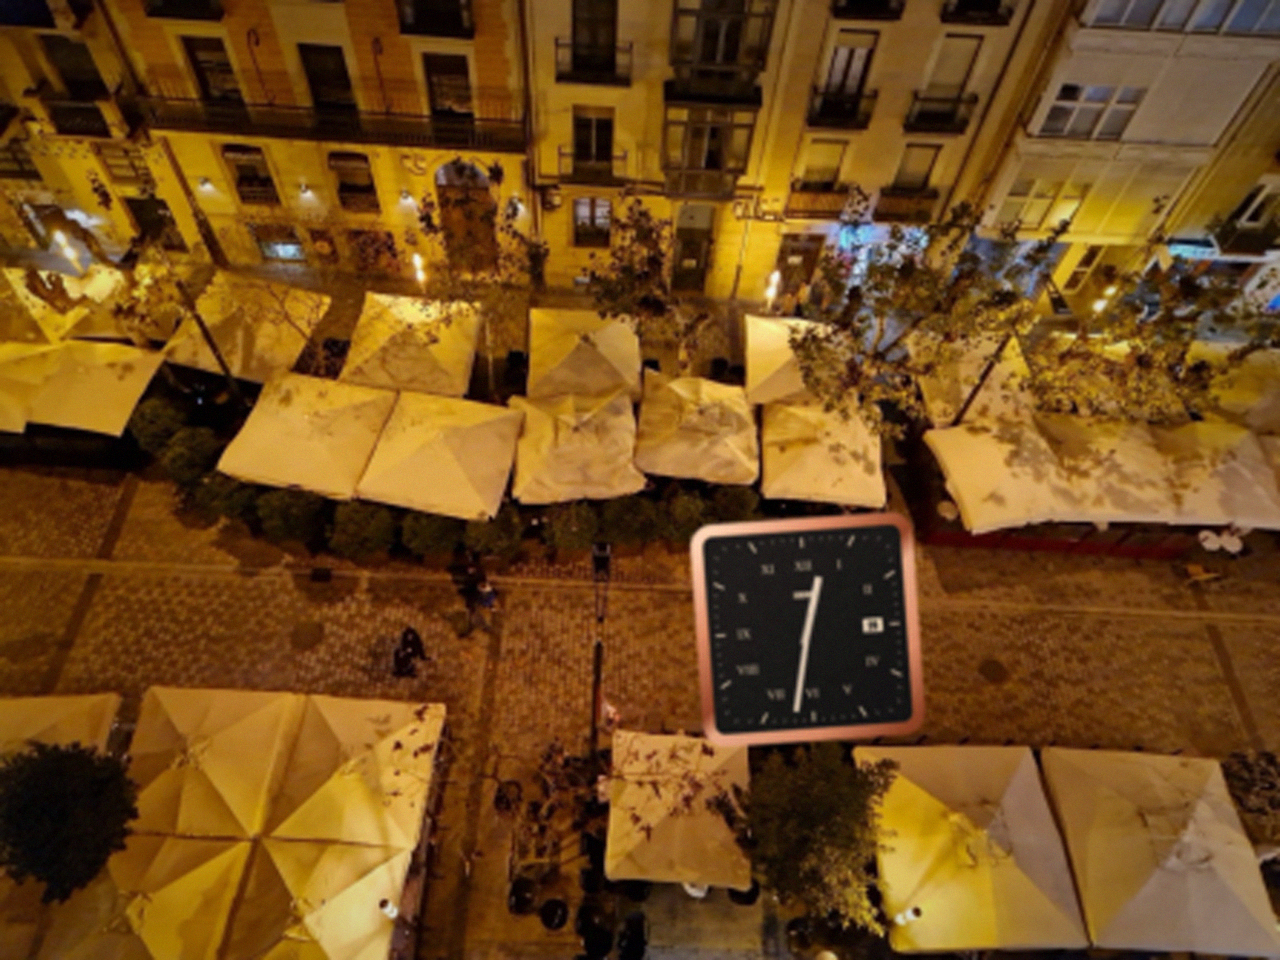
12.32
